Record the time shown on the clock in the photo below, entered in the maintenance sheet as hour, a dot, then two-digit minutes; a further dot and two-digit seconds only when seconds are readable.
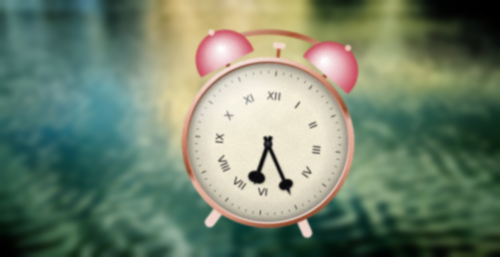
6.25
